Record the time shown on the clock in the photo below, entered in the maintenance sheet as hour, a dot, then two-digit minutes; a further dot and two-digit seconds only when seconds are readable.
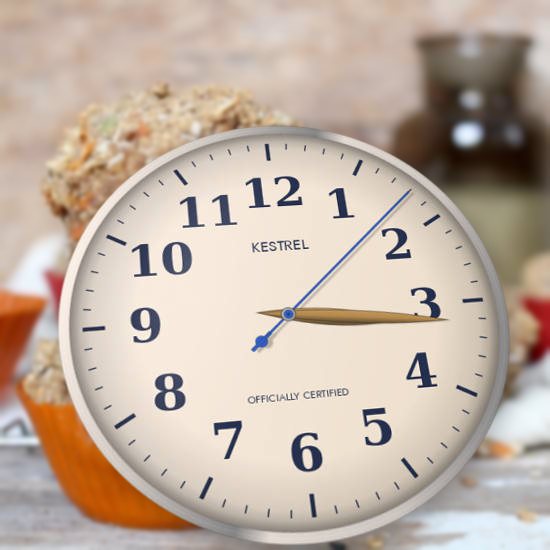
3.16.08
